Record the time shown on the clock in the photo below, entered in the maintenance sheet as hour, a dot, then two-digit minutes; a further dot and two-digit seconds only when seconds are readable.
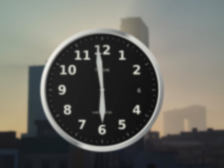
5.59
